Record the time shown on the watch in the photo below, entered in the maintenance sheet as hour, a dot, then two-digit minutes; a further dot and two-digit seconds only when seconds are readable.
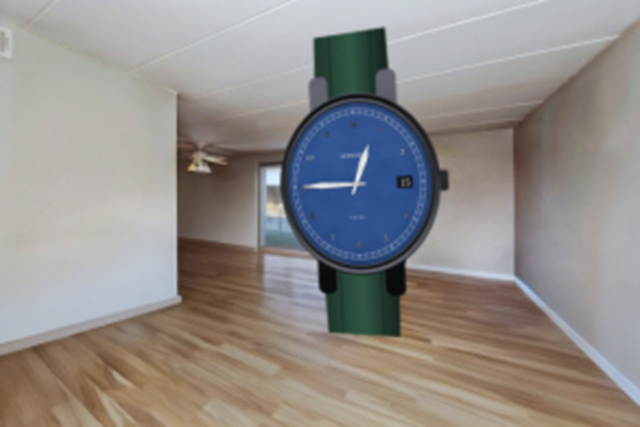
12.45
